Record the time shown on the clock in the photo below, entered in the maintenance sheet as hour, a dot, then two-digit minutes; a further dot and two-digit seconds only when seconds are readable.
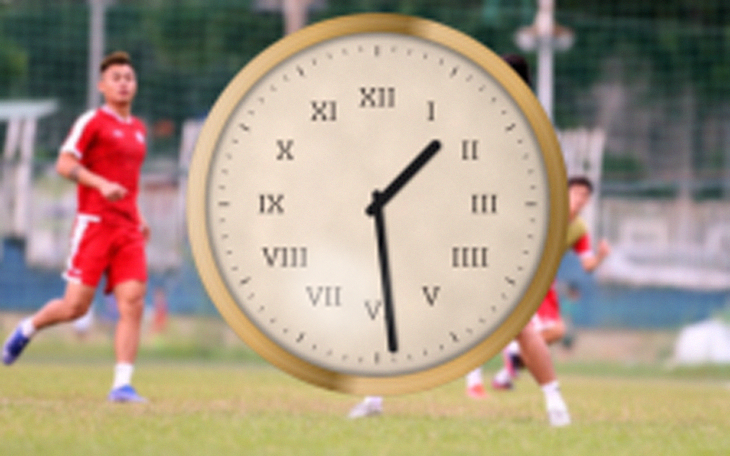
1.29
